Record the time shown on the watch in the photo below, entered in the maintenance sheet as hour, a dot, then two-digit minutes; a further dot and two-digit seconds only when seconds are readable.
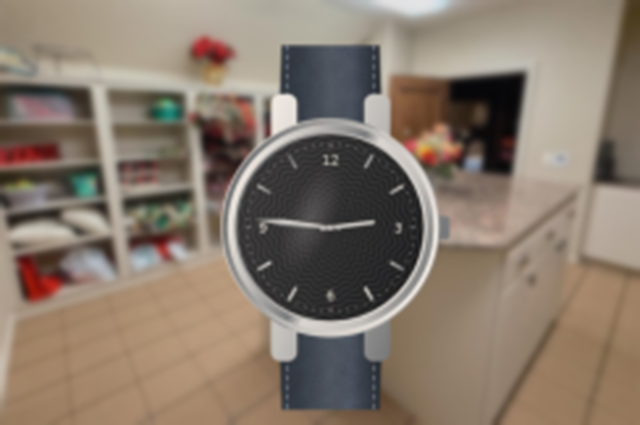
2.46
